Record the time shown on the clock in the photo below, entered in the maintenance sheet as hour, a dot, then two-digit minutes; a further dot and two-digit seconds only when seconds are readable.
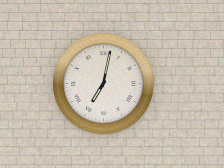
7.02
